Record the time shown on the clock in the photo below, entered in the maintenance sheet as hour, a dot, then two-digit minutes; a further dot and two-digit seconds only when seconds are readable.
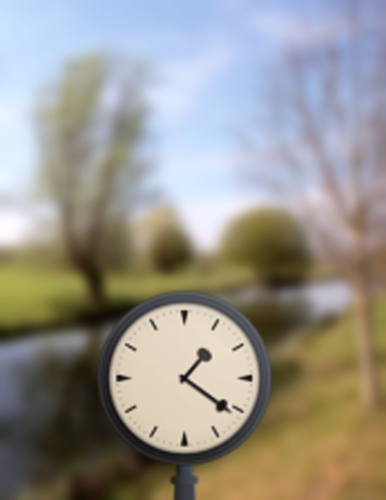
1.21
